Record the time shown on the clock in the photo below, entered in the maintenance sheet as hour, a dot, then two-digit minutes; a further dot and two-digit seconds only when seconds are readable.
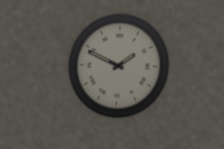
1.49
